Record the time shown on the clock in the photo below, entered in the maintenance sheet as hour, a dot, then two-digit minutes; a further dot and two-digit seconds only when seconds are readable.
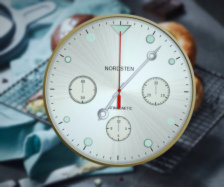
7.07
